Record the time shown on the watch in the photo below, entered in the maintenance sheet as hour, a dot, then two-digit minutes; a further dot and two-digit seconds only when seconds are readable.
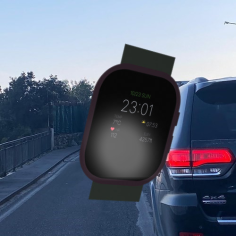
23.01
